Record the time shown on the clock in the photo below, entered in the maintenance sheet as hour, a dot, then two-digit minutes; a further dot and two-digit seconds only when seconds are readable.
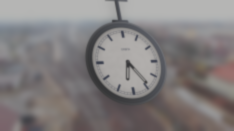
6.24
